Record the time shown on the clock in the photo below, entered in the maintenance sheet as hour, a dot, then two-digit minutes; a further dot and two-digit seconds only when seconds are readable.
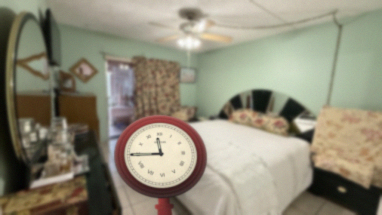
11.45
